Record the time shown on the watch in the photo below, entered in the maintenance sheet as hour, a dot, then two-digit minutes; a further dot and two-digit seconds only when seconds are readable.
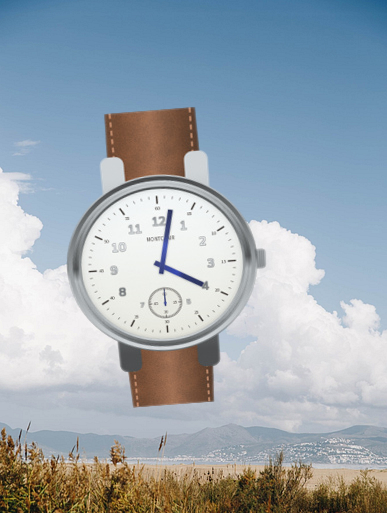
4.02
